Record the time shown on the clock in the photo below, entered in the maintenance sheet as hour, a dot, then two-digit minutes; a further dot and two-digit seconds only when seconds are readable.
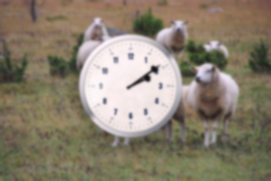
2.09
